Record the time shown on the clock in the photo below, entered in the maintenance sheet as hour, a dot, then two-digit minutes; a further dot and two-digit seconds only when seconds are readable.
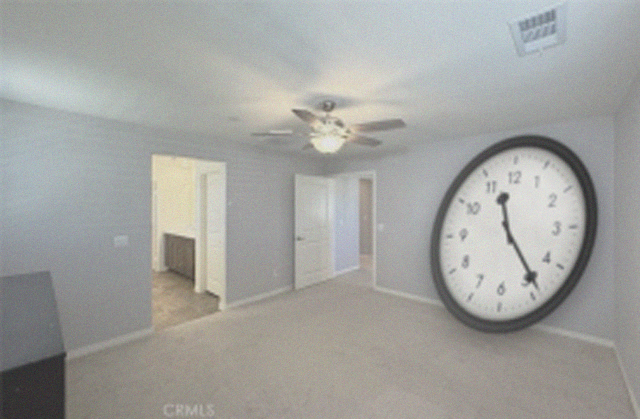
11.24
